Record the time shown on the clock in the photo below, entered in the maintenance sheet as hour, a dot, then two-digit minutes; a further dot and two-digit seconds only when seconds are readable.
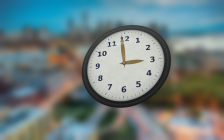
2.59
